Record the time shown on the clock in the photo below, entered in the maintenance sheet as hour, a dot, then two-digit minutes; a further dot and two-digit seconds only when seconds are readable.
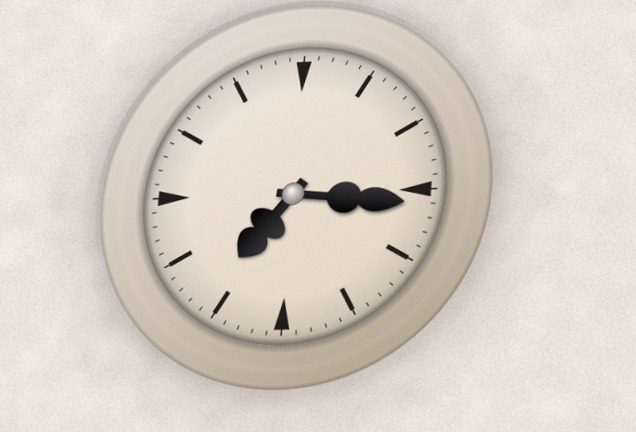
7.16
